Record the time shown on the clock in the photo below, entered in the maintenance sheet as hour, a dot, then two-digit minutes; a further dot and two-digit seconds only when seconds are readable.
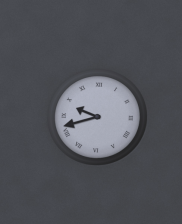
9.42
